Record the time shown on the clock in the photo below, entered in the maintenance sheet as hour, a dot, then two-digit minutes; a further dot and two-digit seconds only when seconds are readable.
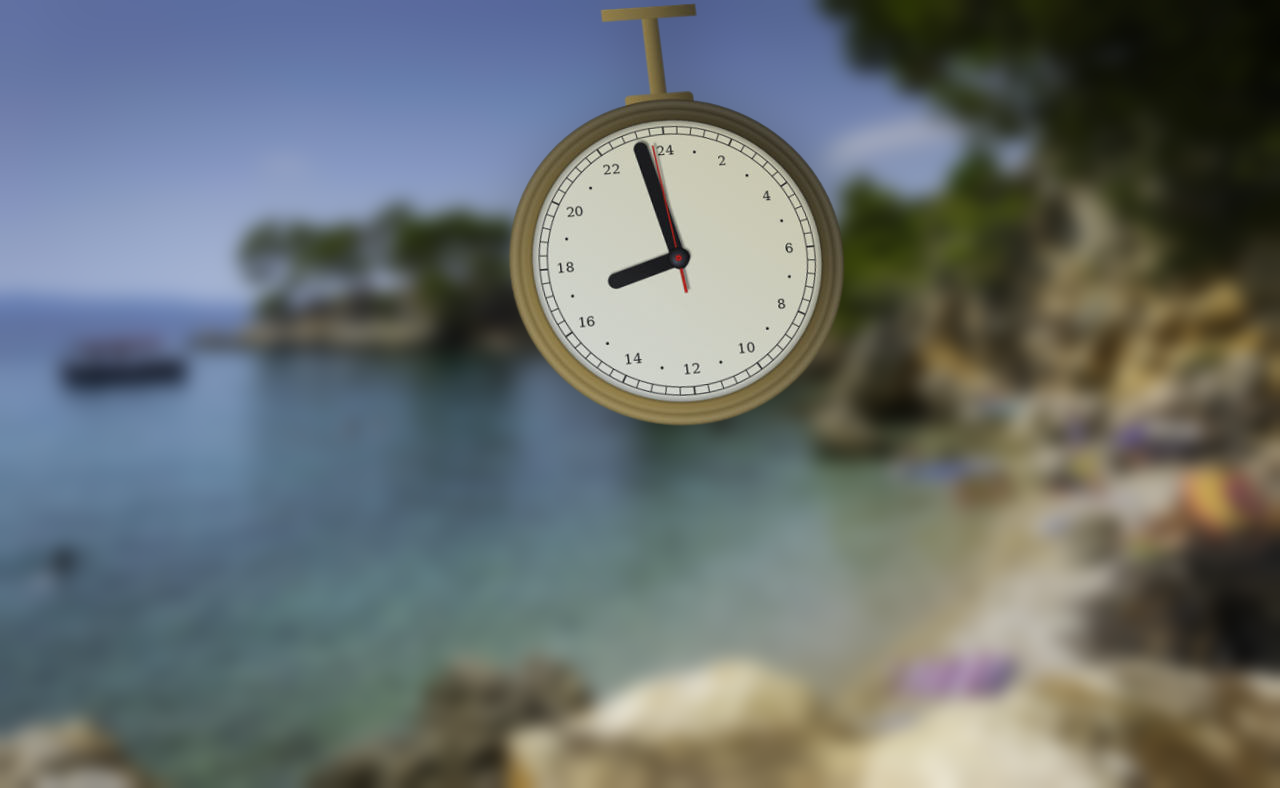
16.57.59
